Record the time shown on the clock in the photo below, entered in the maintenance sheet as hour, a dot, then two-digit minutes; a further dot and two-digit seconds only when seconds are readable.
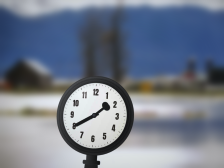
1.40
